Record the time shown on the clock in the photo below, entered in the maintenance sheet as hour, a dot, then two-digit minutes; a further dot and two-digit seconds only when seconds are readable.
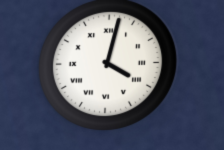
4.02
